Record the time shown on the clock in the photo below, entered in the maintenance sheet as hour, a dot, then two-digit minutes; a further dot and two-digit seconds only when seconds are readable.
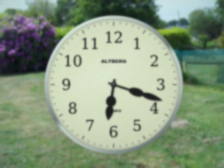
6.18
